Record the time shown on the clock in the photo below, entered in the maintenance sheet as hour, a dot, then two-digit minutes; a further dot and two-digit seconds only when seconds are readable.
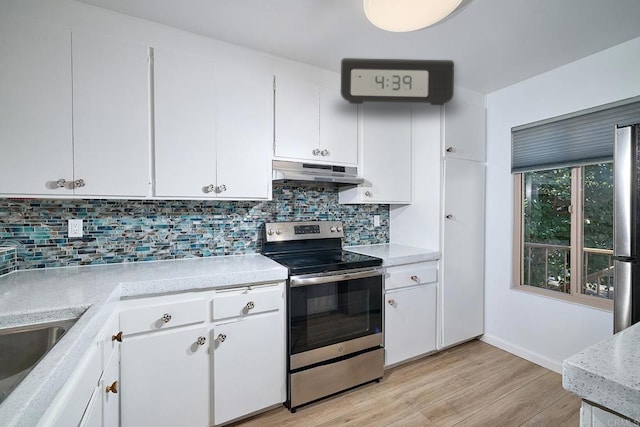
4.39
